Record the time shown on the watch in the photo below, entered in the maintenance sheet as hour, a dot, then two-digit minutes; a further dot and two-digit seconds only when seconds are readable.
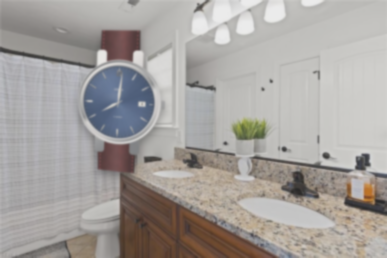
8.01
